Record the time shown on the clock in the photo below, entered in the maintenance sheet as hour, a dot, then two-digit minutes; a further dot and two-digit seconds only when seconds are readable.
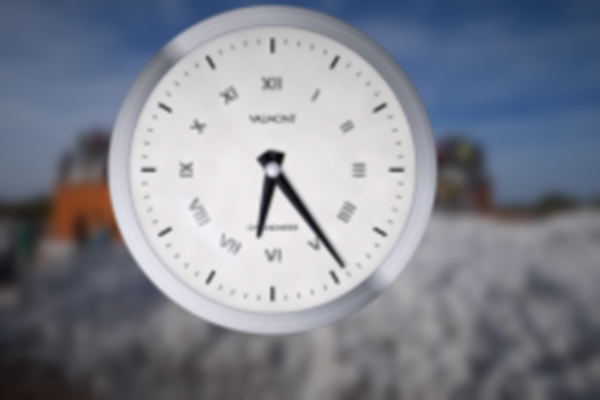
6.24
